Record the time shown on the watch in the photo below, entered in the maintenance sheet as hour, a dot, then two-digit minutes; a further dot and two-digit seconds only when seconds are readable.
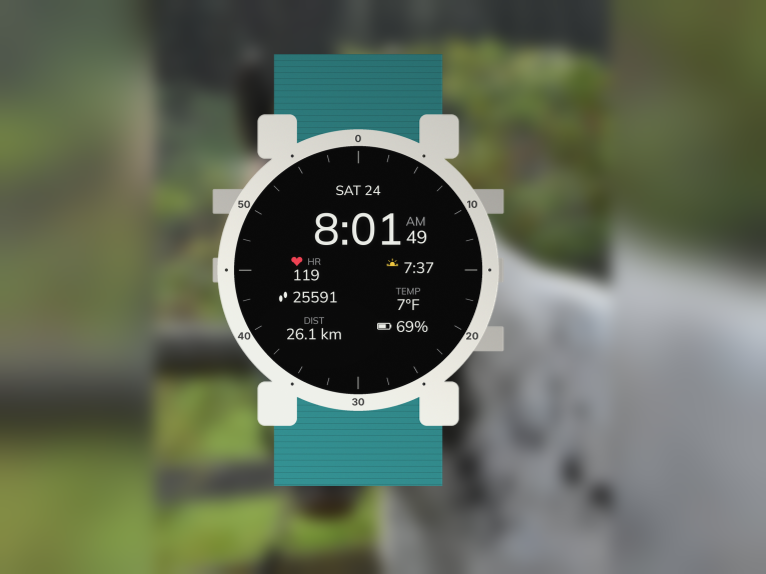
8.01.49
